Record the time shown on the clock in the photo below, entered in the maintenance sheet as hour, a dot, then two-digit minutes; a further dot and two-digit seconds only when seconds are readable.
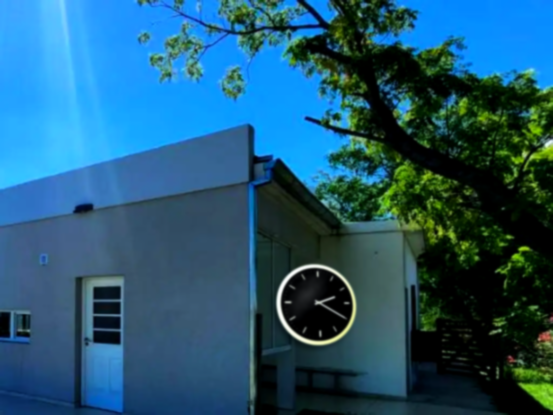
2.20
